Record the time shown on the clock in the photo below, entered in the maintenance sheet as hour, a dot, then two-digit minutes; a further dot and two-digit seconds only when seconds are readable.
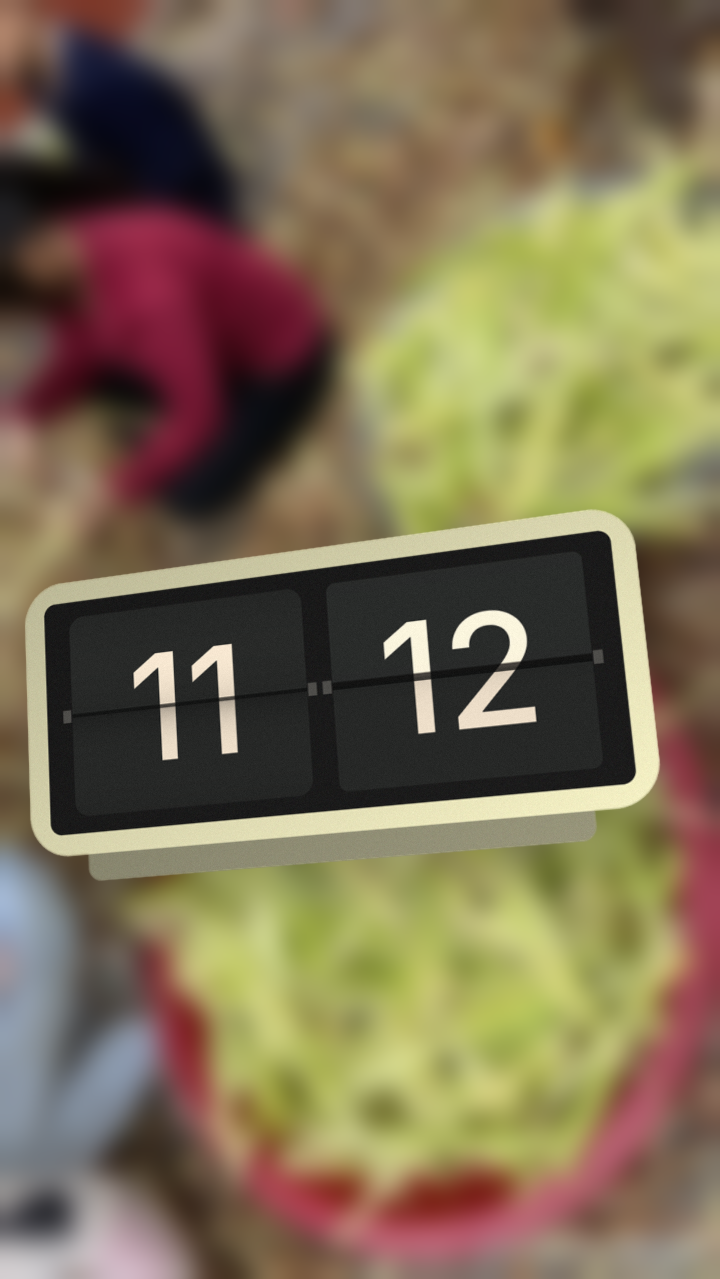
11.12
